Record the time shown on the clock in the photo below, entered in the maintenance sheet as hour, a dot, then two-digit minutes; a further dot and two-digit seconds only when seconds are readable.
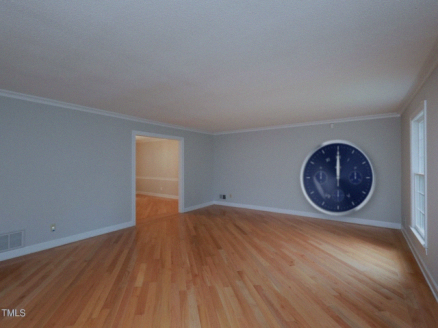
12.00
